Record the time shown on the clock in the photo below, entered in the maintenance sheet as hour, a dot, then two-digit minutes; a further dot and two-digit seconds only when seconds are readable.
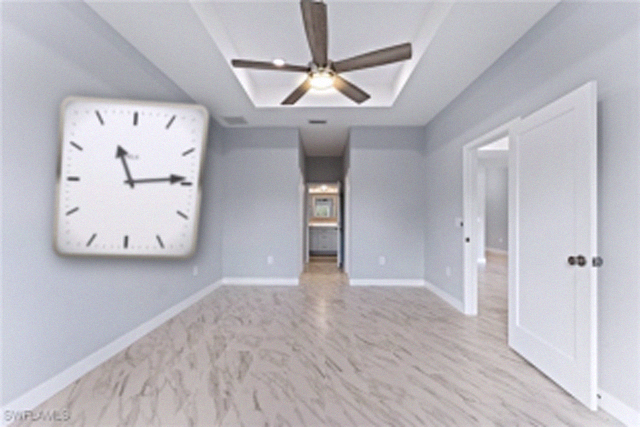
11.14
